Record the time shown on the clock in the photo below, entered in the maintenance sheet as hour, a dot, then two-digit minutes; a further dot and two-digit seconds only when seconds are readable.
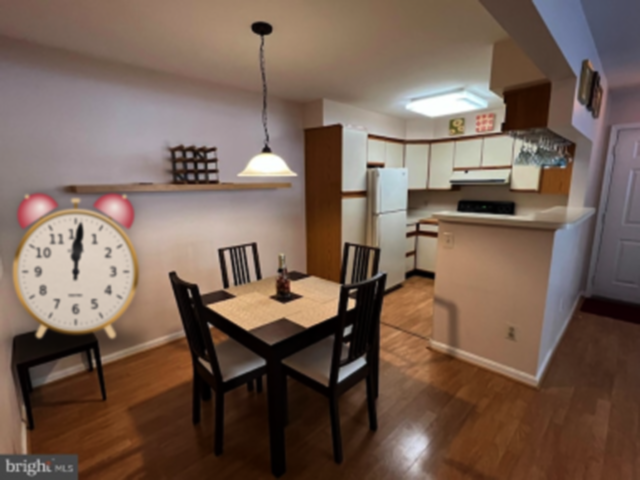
12.01
